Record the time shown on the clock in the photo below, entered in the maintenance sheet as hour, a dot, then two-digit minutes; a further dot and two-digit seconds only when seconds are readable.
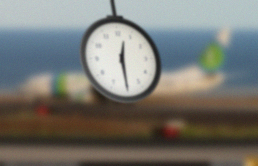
12.30
